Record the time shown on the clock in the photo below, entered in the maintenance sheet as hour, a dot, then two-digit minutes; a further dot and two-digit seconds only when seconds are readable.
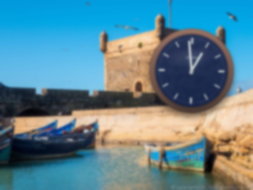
12.59
